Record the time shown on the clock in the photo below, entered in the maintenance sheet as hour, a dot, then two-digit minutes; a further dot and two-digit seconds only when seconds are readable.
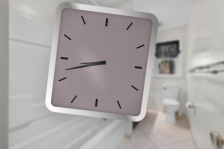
8.42
